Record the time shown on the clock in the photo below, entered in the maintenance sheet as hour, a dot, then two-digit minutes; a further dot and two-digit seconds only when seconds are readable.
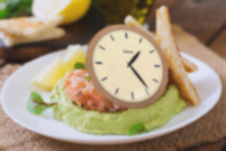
1.24
